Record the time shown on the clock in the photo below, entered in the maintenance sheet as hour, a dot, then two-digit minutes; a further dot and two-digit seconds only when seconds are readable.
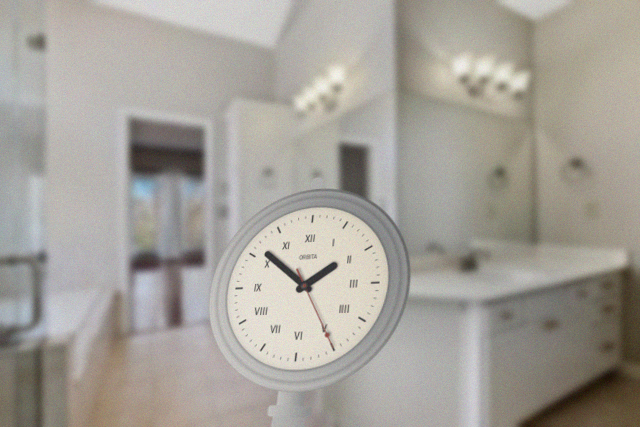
1.51.25
